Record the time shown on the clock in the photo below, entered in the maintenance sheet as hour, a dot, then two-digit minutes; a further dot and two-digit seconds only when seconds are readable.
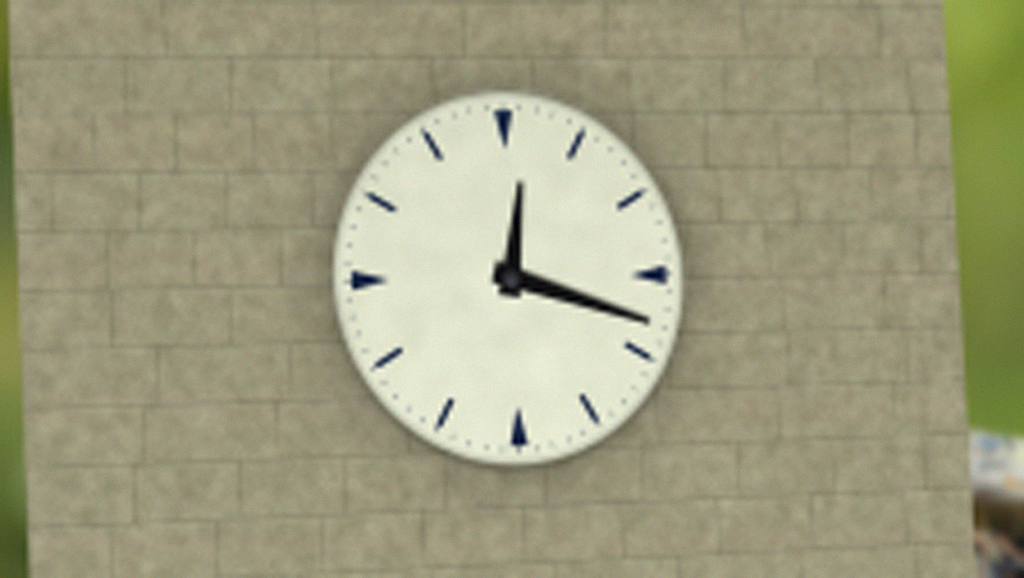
12.18
